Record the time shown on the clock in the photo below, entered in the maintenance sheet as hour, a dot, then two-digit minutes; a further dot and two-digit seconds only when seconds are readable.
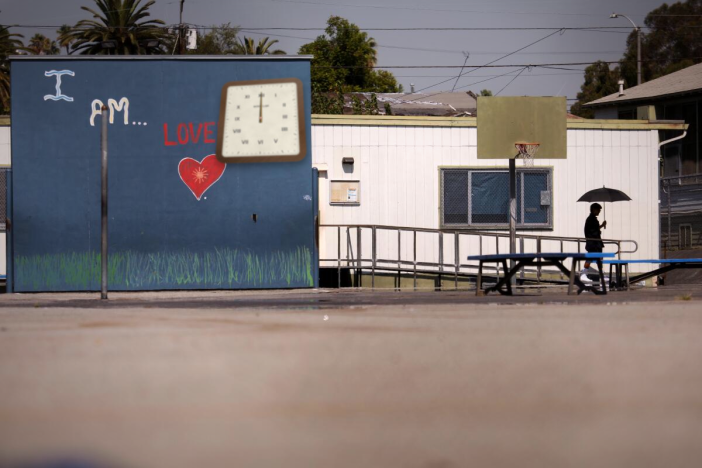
12.00
